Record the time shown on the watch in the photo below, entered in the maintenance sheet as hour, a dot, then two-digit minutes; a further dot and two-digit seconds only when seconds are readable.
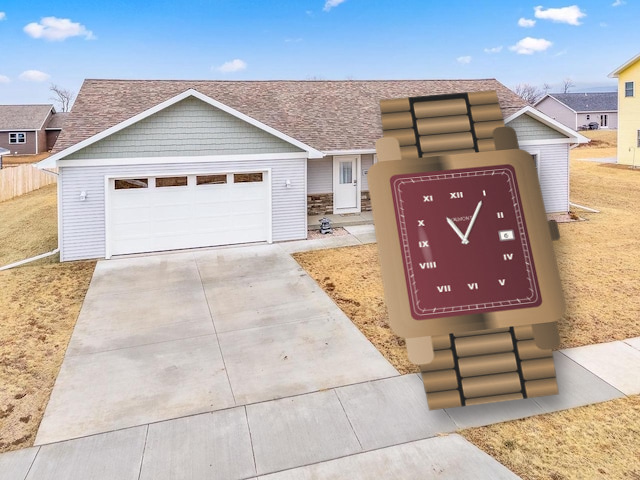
11.05
